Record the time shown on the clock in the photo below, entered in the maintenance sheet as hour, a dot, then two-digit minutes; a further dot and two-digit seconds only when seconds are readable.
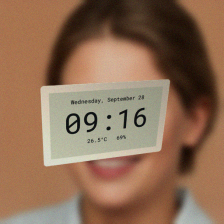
9.16
